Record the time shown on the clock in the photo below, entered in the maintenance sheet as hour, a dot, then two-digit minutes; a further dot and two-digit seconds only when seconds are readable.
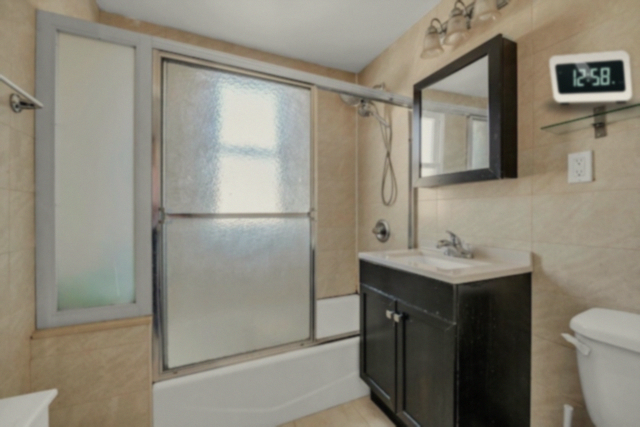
12.58
